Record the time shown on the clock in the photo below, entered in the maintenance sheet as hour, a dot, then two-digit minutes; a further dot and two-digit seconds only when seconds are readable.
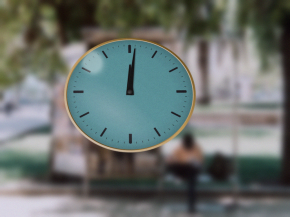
12.01
